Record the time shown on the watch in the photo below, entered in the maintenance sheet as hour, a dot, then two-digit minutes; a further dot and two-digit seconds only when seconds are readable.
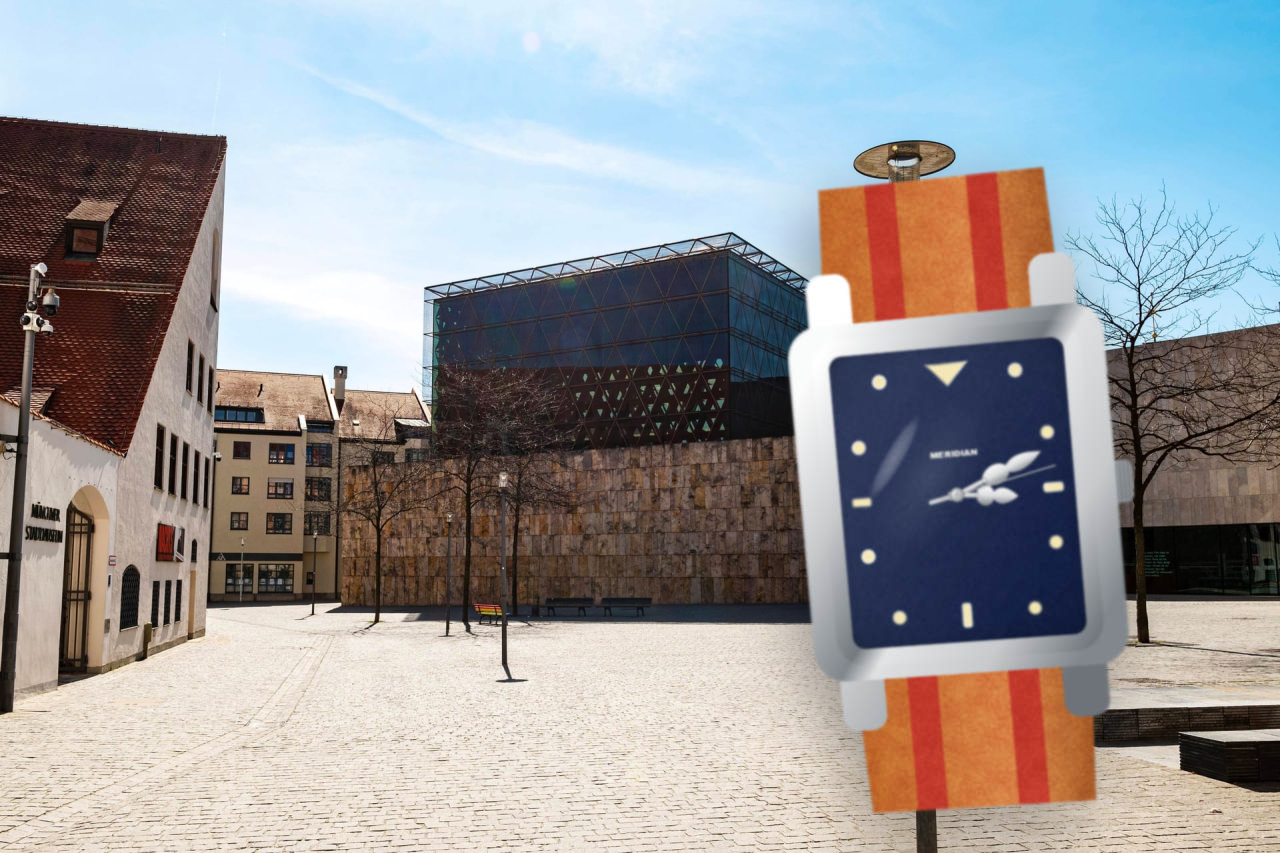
3.11.13
